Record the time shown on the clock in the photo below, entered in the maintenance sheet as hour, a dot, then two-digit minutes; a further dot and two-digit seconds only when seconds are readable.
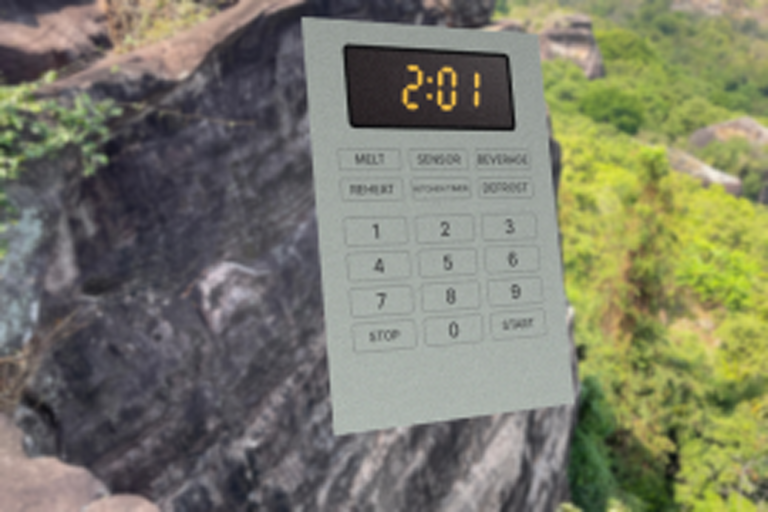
2.01
